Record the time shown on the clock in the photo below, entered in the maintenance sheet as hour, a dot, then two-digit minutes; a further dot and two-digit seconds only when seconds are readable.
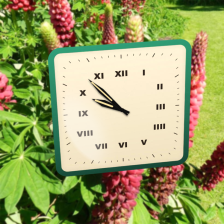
9.53
